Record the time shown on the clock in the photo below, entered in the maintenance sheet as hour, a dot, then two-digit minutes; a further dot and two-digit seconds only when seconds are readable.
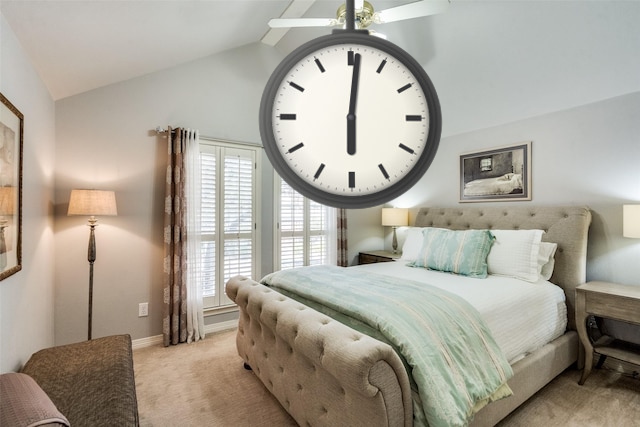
6.01
